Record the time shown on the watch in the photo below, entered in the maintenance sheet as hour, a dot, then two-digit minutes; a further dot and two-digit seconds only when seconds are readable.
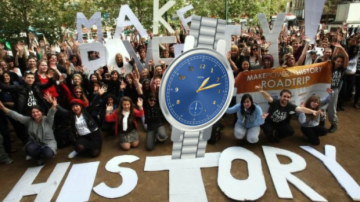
1.12
